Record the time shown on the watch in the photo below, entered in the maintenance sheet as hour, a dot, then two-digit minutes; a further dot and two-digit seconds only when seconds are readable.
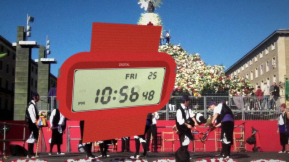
10.56.48
